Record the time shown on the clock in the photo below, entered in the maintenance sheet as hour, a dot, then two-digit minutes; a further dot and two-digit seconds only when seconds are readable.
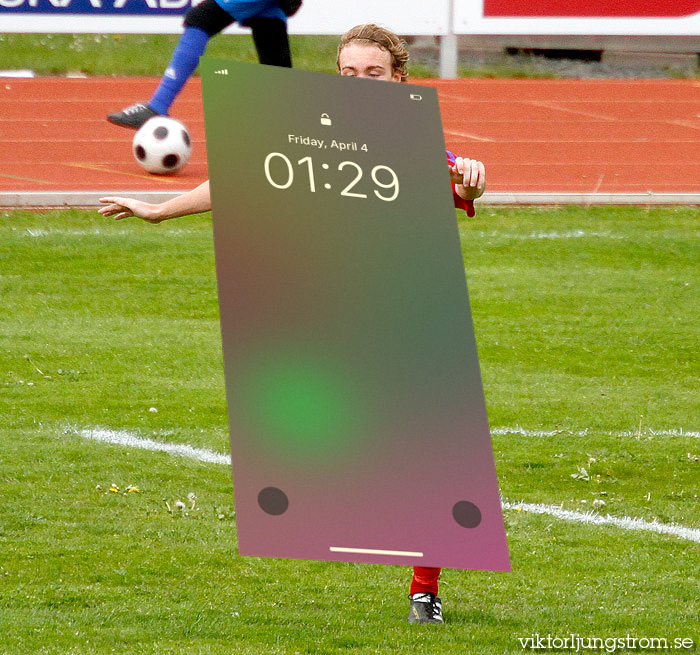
1.29
